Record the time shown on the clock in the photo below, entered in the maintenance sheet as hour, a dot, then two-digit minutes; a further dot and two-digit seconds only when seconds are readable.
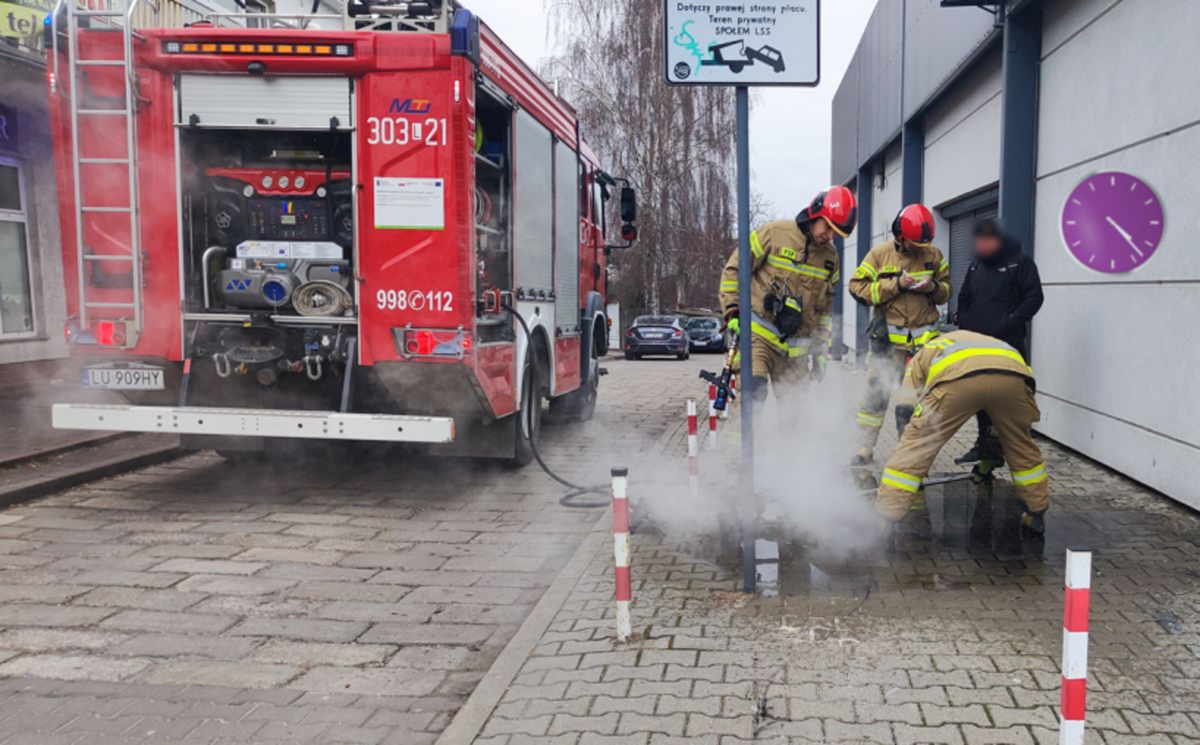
4.23
